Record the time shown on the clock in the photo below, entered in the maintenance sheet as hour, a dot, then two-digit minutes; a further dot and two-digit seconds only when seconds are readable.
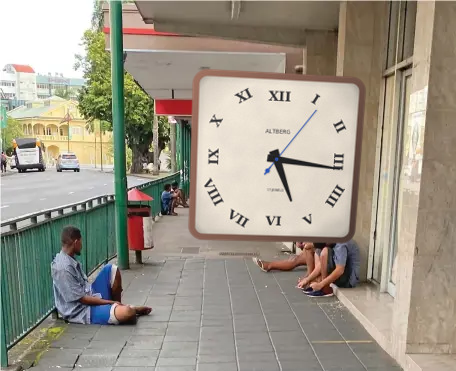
5.16.06
